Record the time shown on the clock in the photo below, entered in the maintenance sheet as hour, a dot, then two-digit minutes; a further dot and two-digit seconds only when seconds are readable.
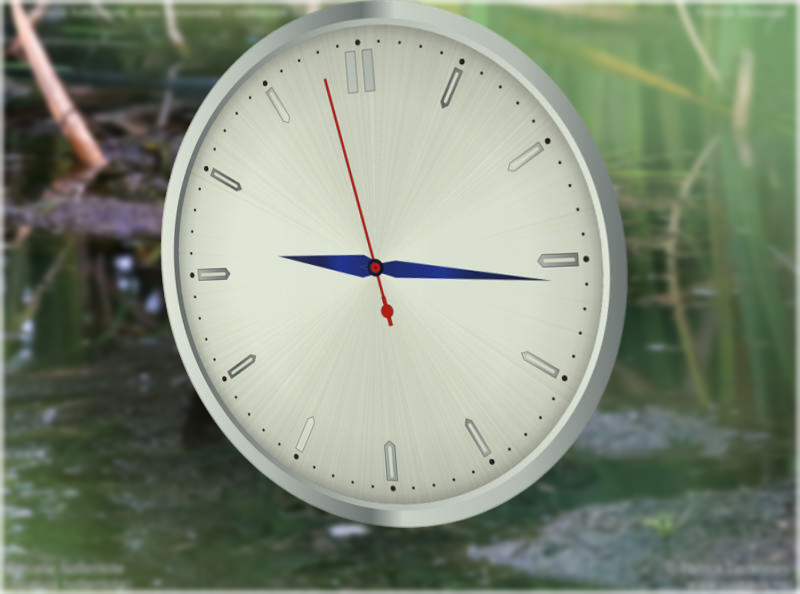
9.15.58
